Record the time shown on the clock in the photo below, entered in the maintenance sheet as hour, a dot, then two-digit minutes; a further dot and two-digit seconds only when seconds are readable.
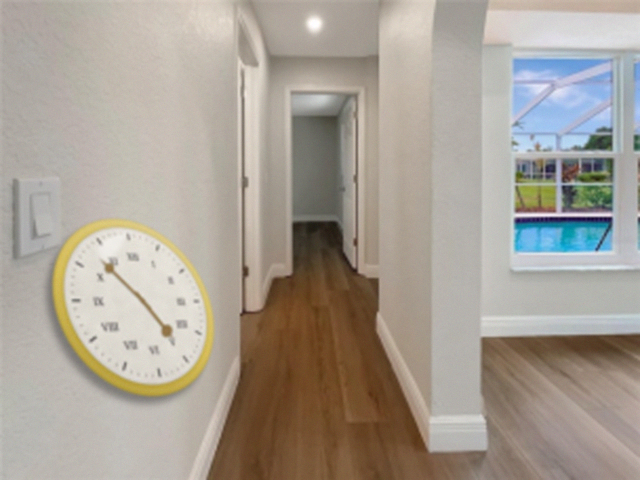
4.53
